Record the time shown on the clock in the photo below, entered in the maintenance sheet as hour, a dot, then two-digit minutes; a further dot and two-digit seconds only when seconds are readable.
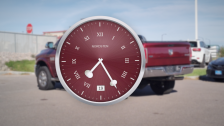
7.25
